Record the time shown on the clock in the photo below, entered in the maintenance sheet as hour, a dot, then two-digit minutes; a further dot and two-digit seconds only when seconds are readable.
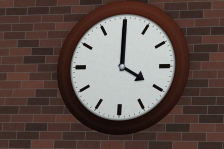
4.00
